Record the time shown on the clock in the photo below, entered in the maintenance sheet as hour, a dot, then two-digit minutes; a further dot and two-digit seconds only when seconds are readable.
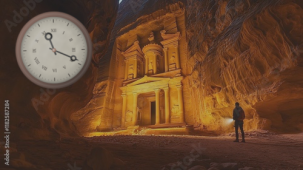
11.19
